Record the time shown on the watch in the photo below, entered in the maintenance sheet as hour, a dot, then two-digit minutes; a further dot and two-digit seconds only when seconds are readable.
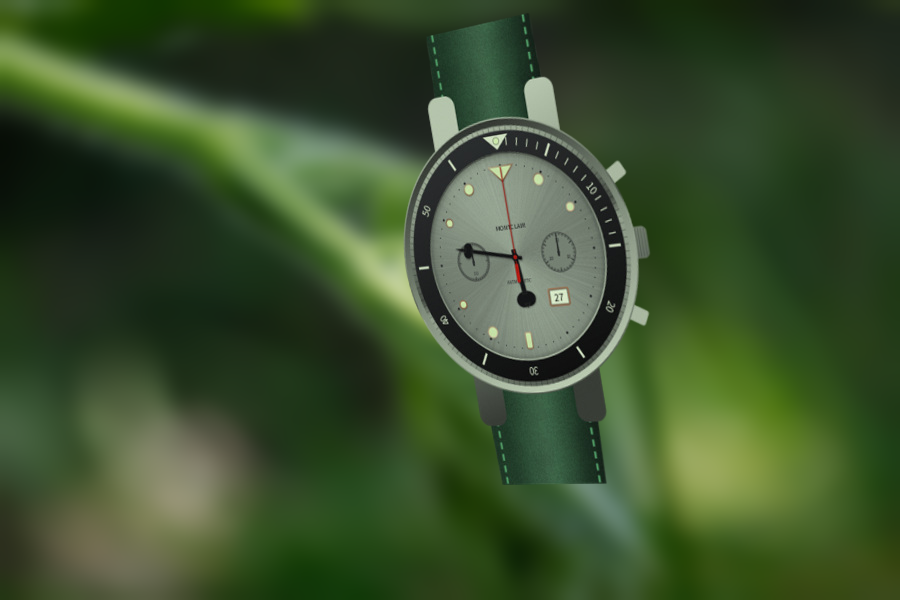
5.47
